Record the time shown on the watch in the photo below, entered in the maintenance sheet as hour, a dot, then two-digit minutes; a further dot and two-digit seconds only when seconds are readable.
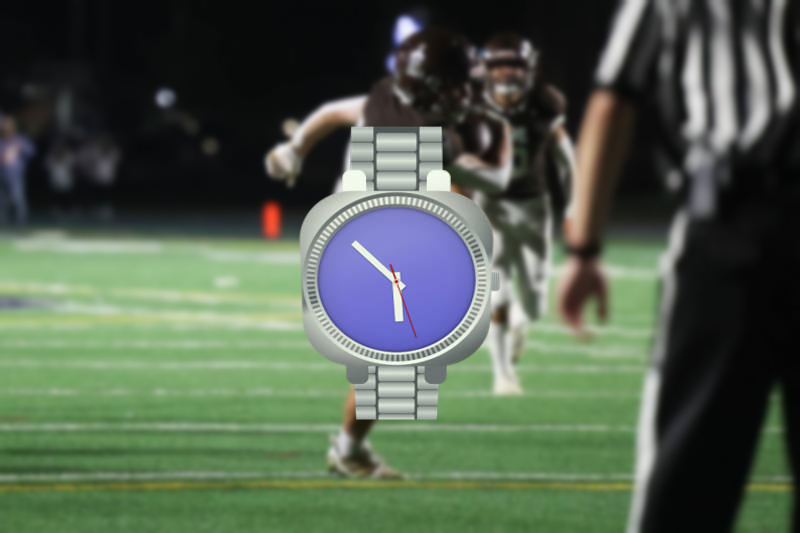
5.52.27
